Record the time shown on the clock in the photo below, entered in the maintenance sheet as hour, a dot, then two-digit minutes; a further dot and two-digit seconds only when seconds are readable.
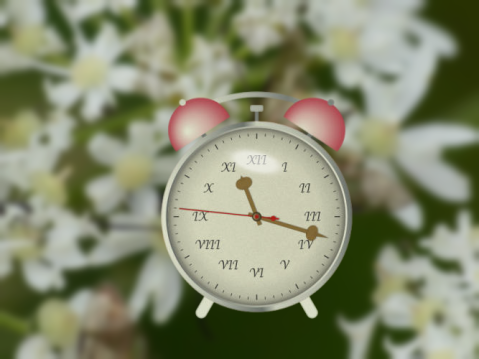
11.17.46
